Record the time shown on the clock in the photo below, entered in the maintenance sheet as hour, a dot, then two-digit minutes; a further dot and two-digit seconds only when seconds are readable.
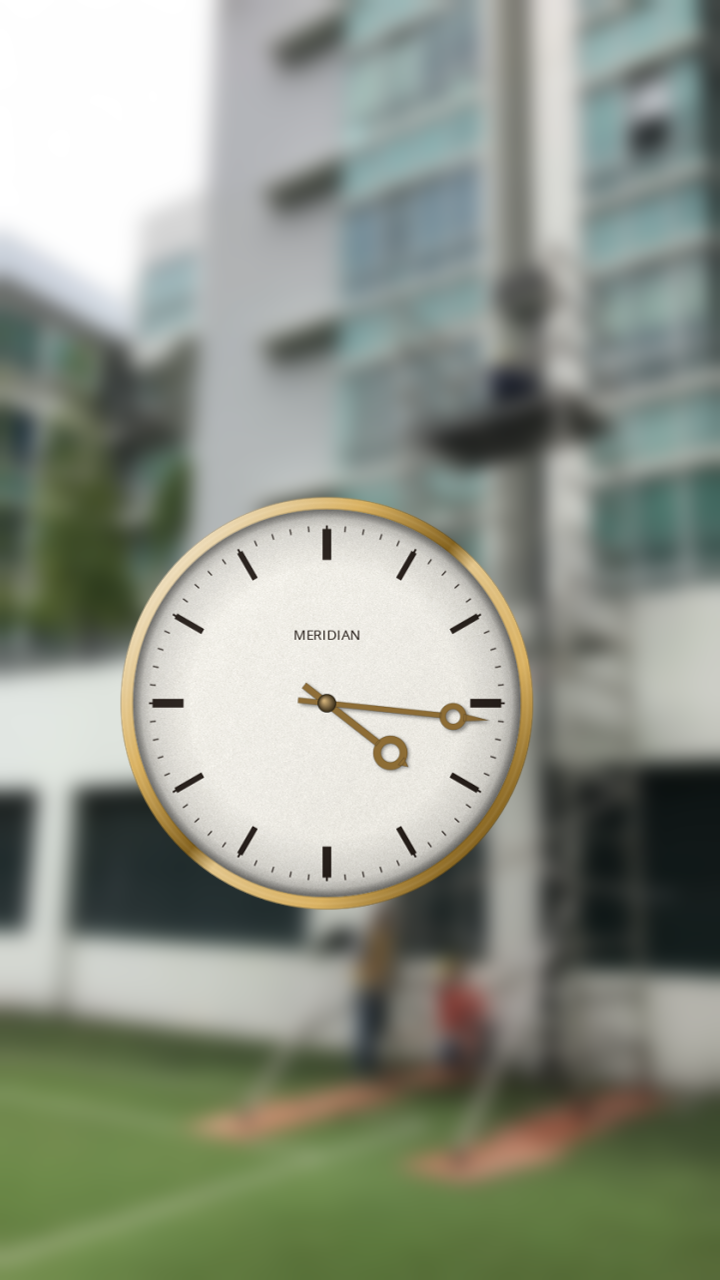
4.16
